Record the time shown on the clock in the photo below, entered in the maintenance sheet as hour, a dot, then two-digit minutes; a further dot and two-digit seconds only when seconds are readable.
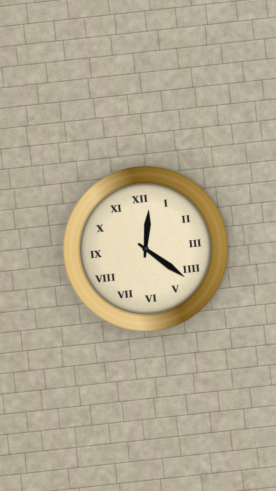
12.22
